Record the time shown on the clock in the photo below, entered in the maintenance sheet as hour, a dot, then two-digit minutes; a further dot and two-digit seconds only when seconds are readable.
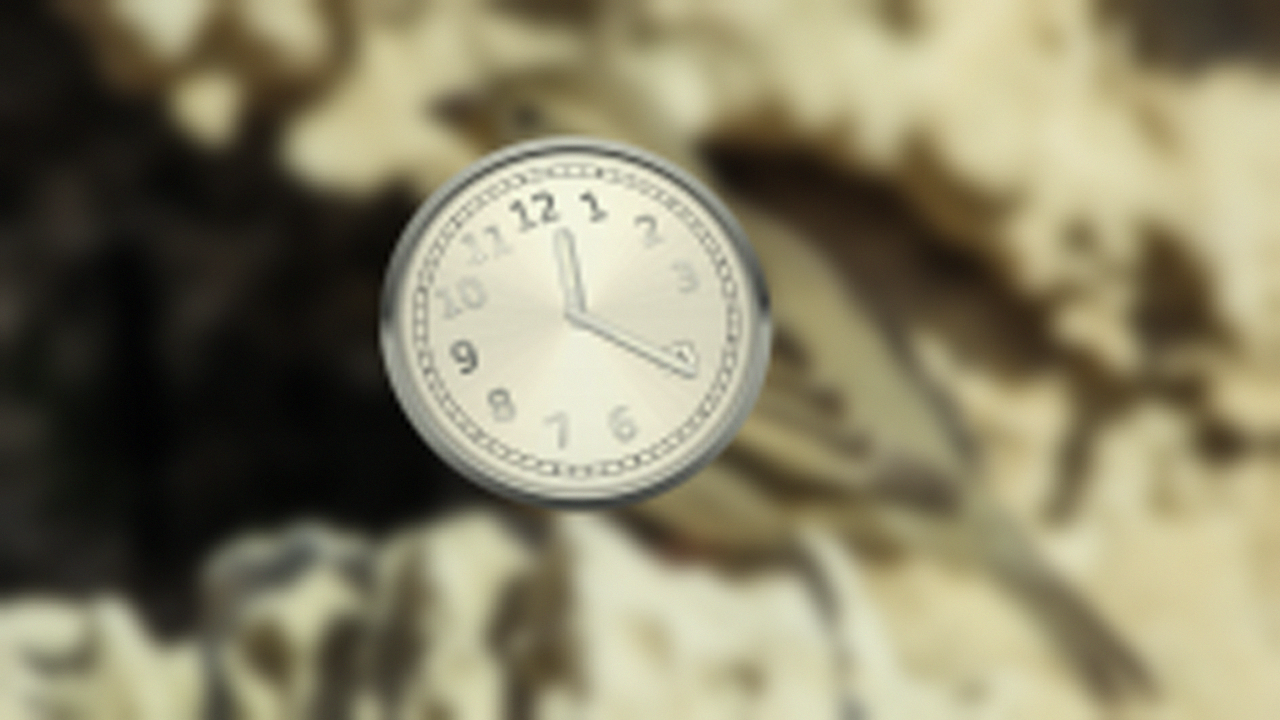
12.23
